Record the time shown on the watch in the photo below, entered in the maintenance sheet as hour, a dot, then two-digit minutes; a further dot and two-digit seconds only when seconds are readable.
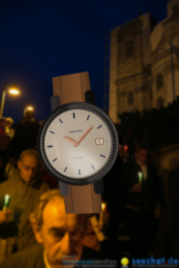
10.08
